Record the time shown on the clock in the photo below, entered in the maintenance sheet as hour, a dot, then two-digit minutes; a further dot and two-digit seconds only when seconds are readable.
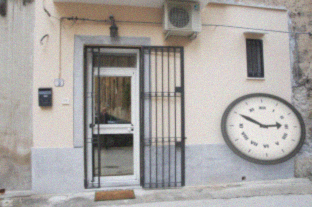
2.50
